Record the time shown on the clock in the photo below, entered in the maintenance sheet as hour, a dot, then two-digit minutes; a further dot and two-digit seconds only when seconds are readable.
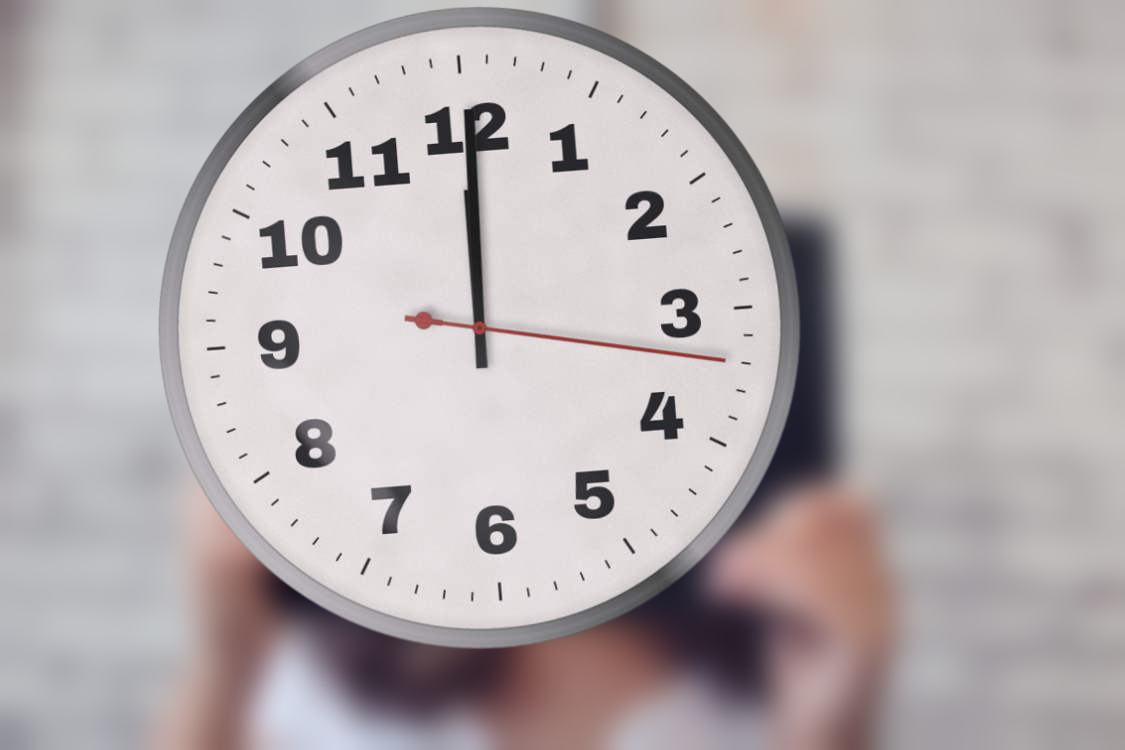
12.00.17
